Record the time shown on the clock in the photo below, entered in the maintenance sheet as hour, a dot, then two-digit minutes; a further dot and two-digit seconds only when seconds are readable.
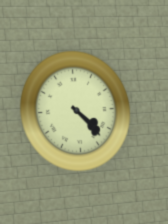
4.23
